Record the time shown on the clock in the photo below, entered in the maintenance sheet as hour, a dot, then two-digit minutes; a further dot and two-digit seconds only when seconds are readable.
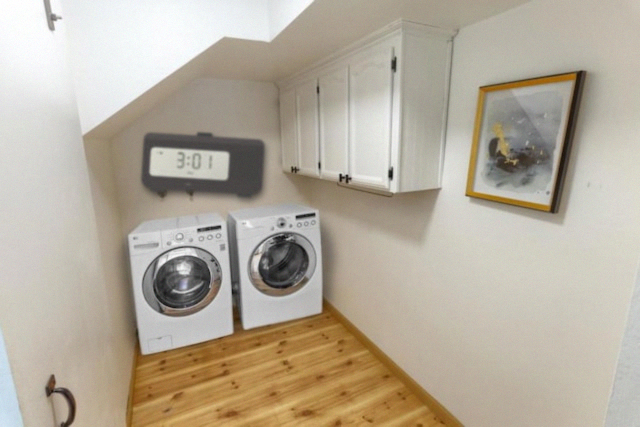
3.01
